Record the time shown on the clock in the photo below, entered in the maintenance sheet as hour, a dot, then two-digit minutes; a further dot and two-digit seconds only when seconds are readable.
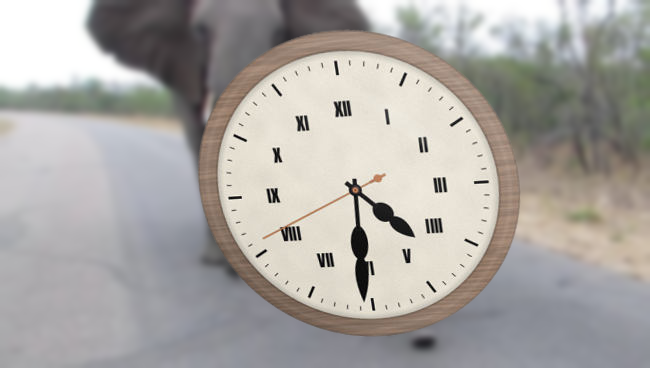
4.30.41
